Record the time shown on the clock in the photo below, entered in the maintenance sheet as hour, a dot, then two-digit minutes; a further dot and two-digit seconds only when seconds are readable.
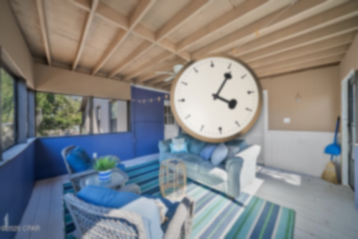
4.06
